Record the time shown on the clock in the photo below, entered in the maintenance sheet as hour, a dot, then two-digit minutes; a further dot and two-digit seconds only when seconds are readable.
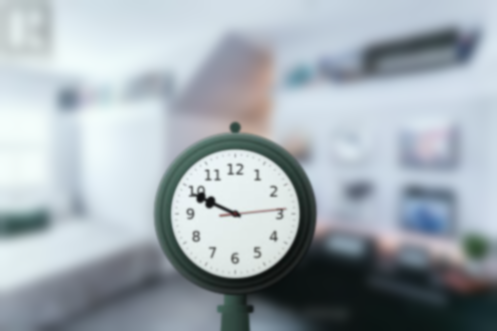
9.49.14
